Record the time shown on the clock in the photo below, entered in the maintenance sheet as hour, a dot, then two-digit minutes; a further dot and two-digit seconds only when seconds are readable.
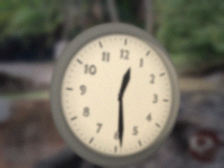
12.29
